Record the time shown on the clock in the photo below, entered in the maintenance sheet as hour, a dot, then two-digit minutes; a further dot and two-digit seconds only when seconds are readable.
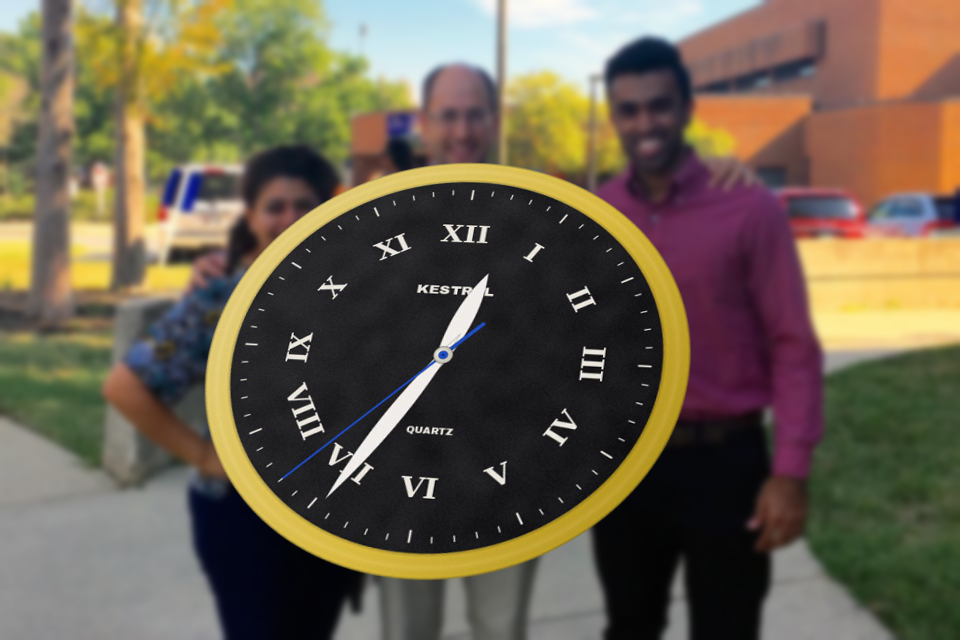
12.34.37
